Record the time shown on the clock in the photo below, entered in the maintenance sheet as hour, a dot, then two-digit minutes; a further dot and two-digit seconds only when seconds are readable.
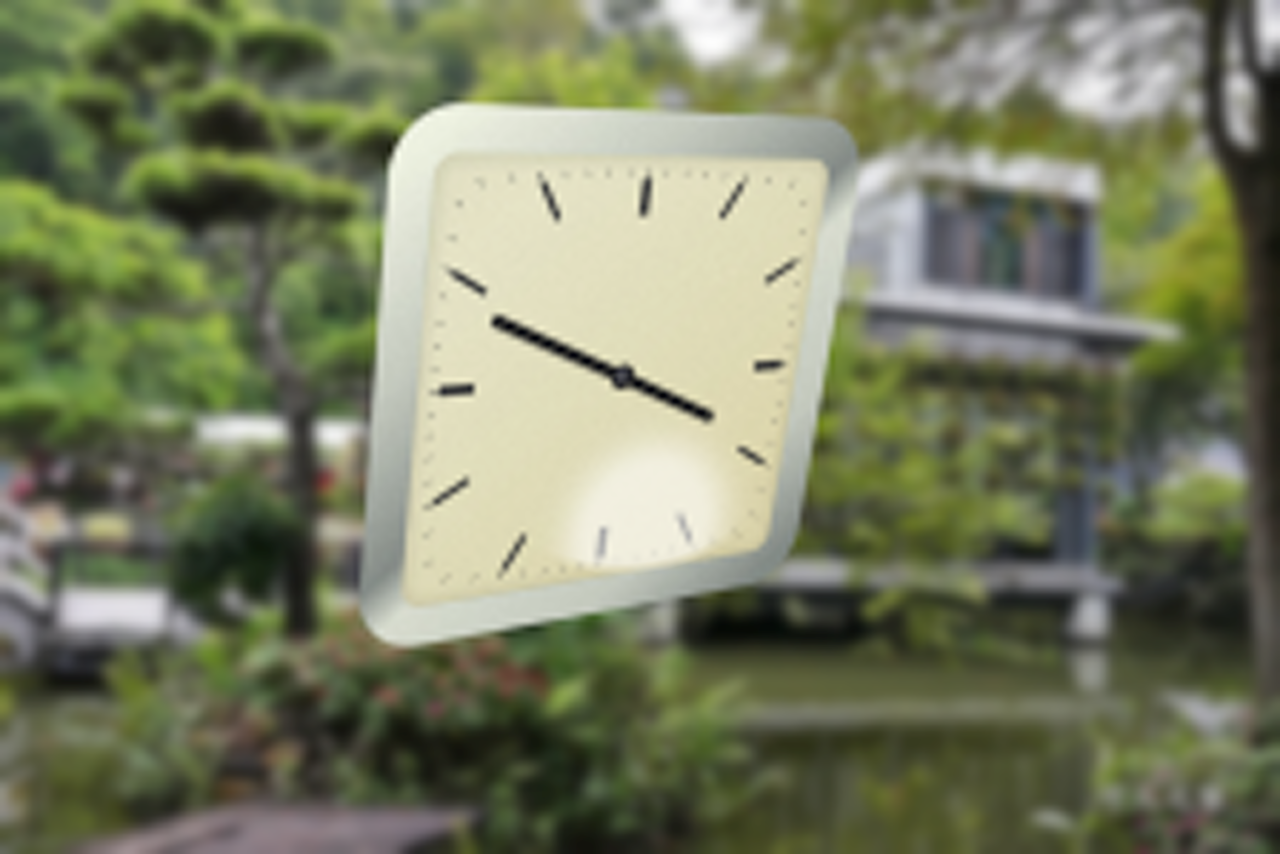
3.49
